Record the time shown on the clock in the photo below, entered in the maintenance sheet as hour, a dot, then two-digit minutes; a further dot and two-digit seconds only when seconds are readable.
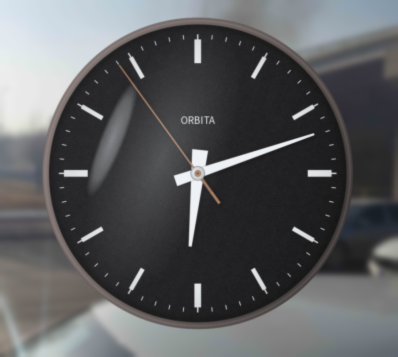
6.11.54
